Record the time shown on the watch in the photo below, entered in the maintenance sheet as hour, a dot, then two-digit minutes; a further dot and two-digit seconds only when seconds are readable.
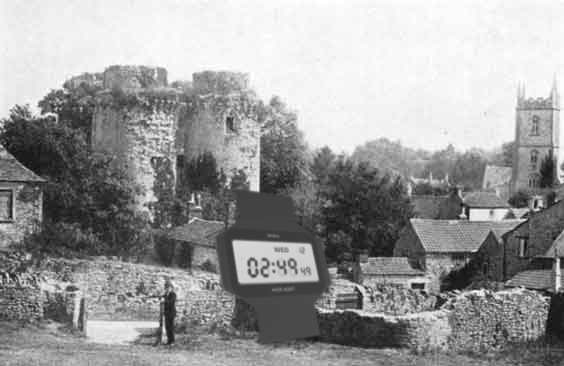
2.49.49
